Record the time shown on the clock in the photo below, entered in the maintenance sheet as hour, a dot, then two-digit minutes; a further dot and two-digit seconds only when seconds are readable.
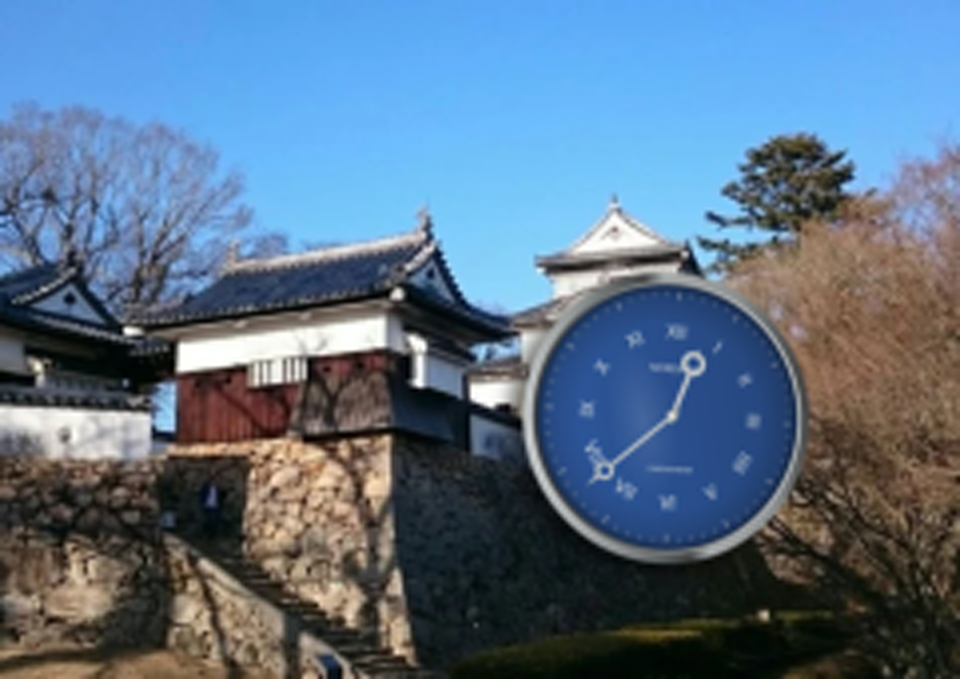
12.38
